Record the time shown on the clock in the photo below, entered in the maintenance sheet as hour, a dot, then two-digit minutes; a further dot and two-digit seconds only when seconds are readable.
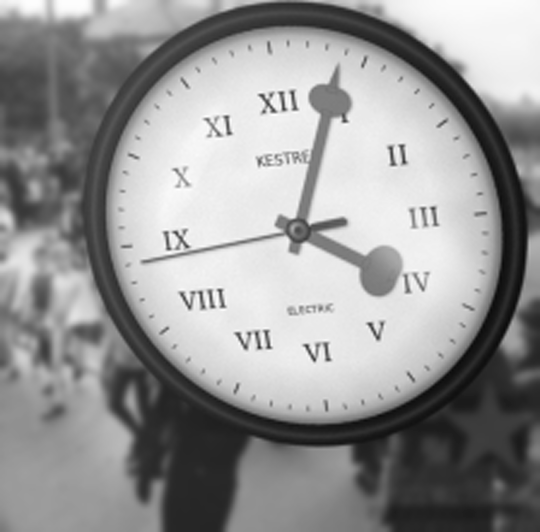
4.03.44
